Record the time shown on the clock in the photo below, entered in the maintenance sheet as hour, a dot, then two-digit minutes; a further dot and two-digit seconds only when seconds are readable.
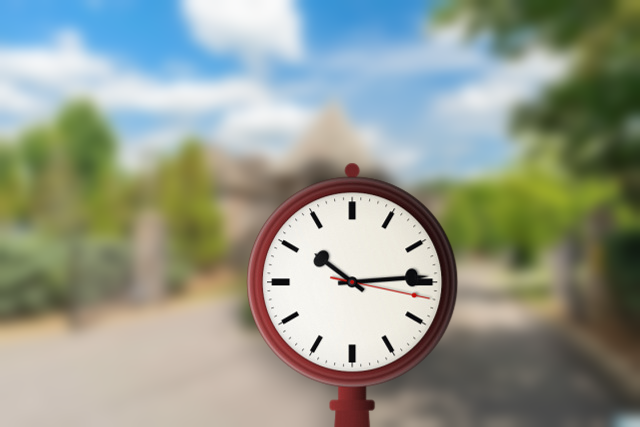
10.14.17
